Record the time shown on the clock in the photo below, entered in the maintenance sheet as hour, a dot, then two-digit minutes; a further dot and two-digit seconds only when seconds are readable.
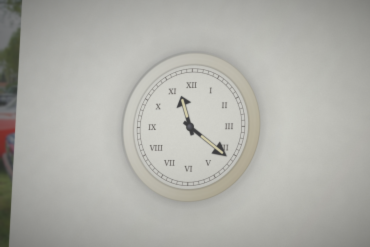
11.21
